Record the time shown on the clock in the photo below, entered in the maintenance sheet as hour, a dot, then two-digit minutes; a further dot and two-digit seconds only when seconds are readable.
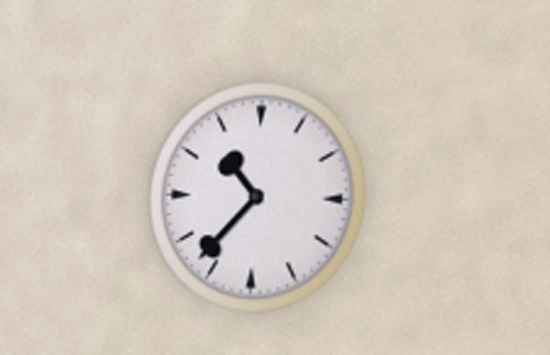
10.37
